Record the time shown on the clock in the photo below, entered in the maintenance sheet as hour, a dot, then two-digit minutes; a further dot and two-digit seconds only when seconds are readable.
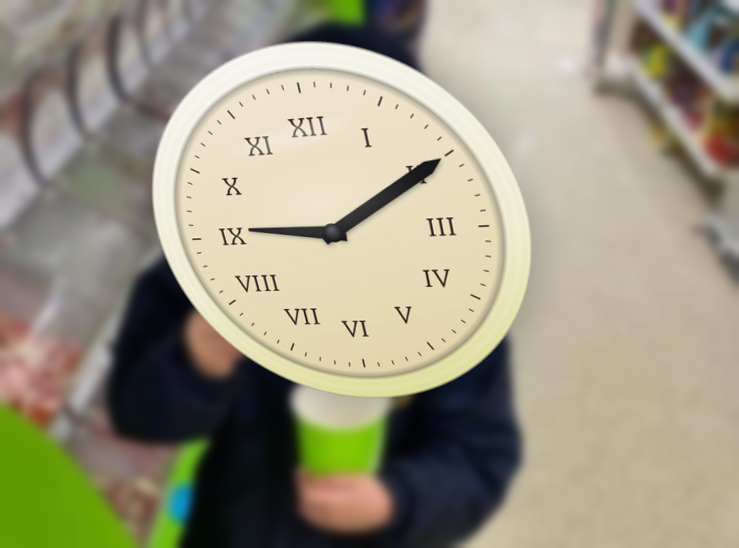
9.10
